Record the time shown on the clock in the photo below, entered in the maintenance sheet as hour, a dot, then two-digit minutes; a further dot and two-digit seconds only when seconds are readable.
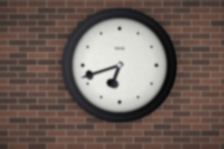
6.42
